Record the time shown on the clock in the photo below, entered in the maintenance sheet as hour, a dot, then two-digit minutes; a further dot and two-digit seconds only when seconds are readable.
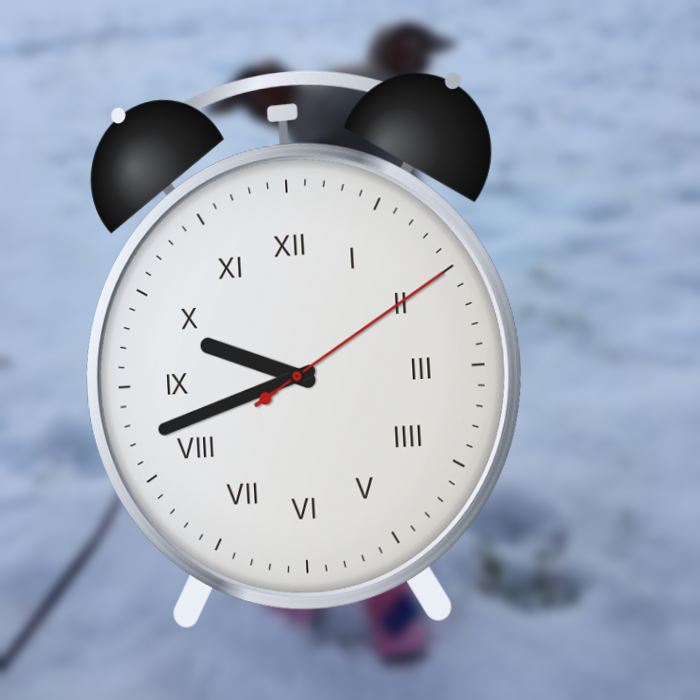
9.42.10
